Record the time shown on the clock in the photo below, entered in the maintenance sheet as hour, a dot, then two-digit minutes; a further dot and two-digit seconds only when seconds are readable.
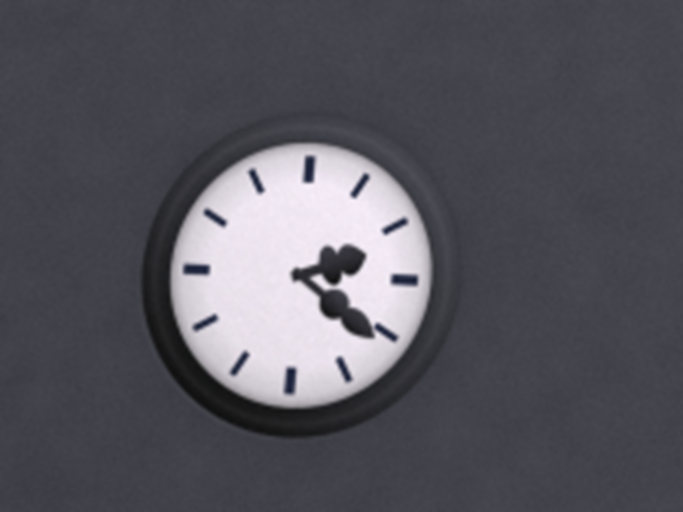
2.21
